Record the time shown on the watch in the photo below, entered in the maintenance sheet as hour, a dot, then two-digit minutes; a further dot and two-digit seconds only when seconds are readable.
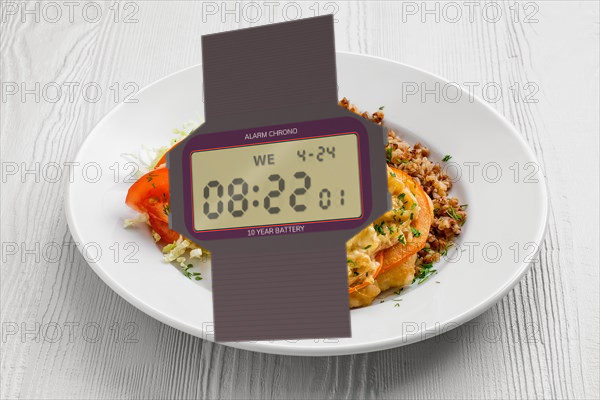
8.22.01
